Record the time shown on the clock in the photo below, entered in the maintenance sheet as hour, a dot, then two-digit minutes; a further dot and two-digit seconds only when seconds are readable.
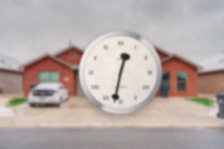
12.32
